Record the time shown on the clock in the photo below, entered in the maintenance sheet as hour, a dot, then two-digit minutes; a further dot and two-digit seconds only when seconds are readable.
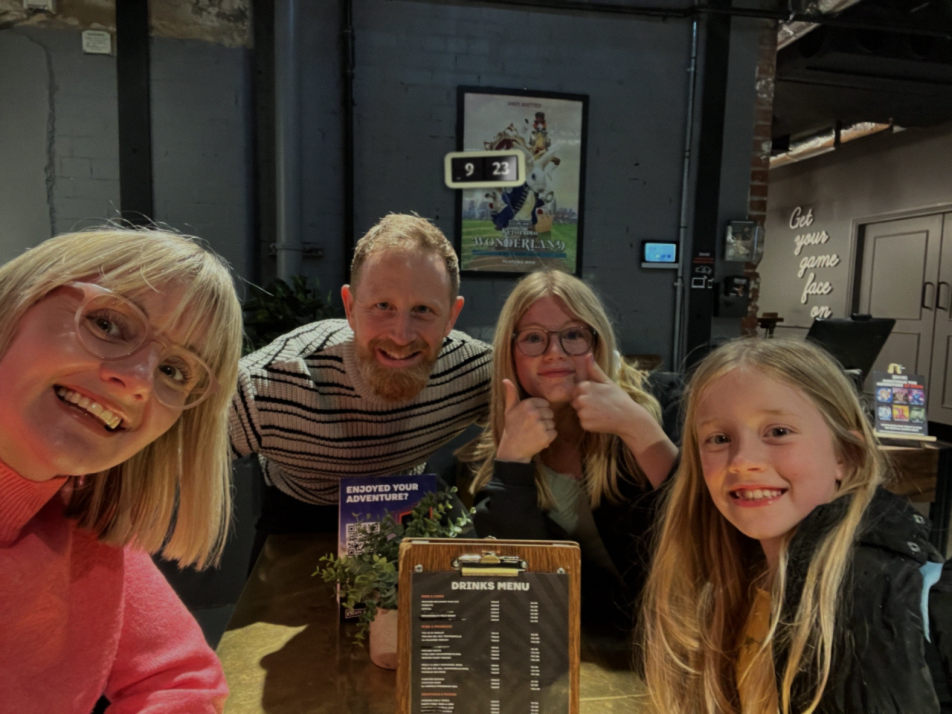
9.23
